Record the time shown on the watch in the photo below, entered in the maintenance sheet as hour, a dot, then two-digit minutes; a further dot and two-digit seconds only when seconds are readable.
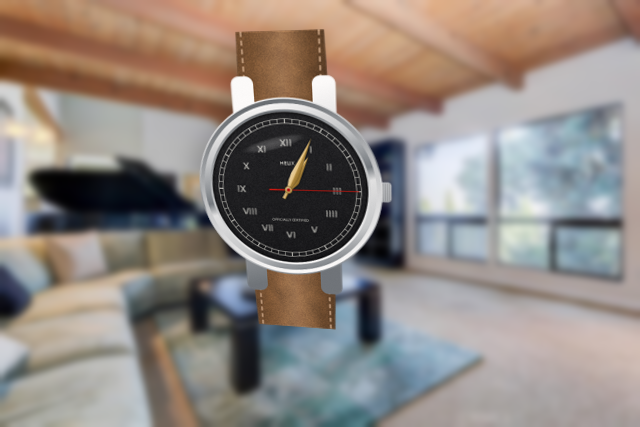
1.04.15
